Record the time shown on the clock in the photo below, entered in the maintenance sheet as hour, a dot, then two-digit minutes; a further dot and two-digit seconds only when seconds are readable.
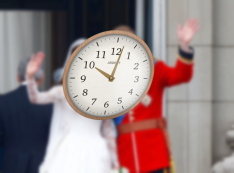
10.02
